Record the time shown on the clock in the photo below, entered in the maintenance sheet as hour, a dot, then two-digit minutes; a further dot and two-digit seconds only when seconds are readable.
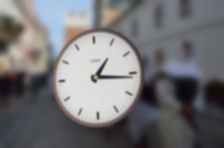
1.16
